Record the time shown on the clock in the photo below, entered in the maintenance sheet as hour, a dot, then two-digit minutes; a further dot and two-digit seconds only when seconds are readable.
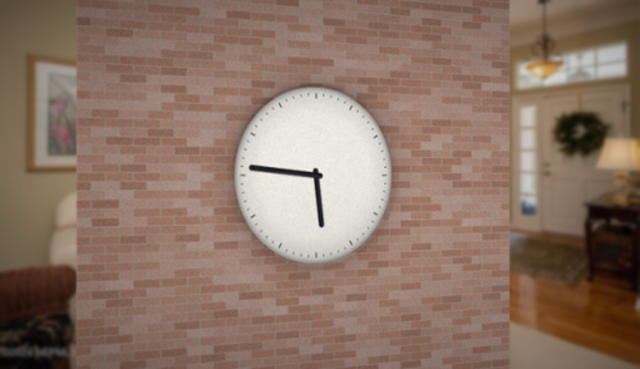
5.46
